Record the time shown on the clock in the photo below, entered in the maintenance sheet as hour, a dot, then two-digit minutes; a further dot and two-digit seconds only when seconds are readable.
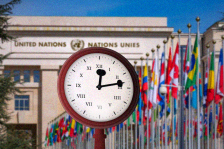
12.13
